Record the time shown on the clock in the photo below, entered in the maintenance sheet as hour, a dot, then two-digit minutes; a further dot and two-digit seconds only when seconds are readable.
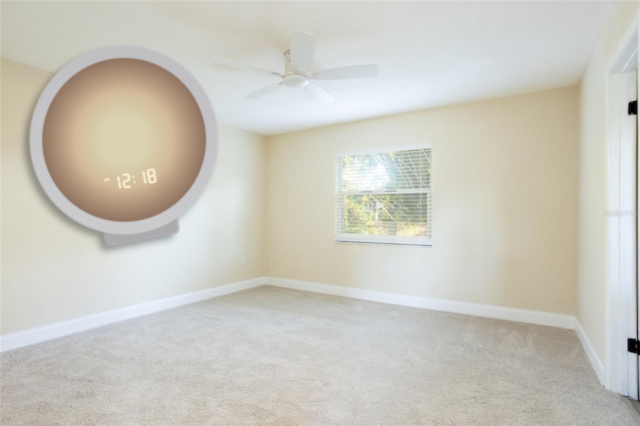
12.18
